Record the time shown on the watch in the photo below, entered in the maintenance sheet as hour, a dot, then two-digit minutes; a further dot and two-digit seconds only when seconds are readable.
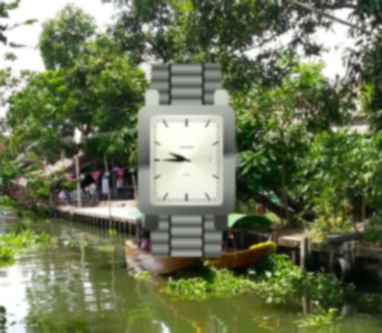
9.45
